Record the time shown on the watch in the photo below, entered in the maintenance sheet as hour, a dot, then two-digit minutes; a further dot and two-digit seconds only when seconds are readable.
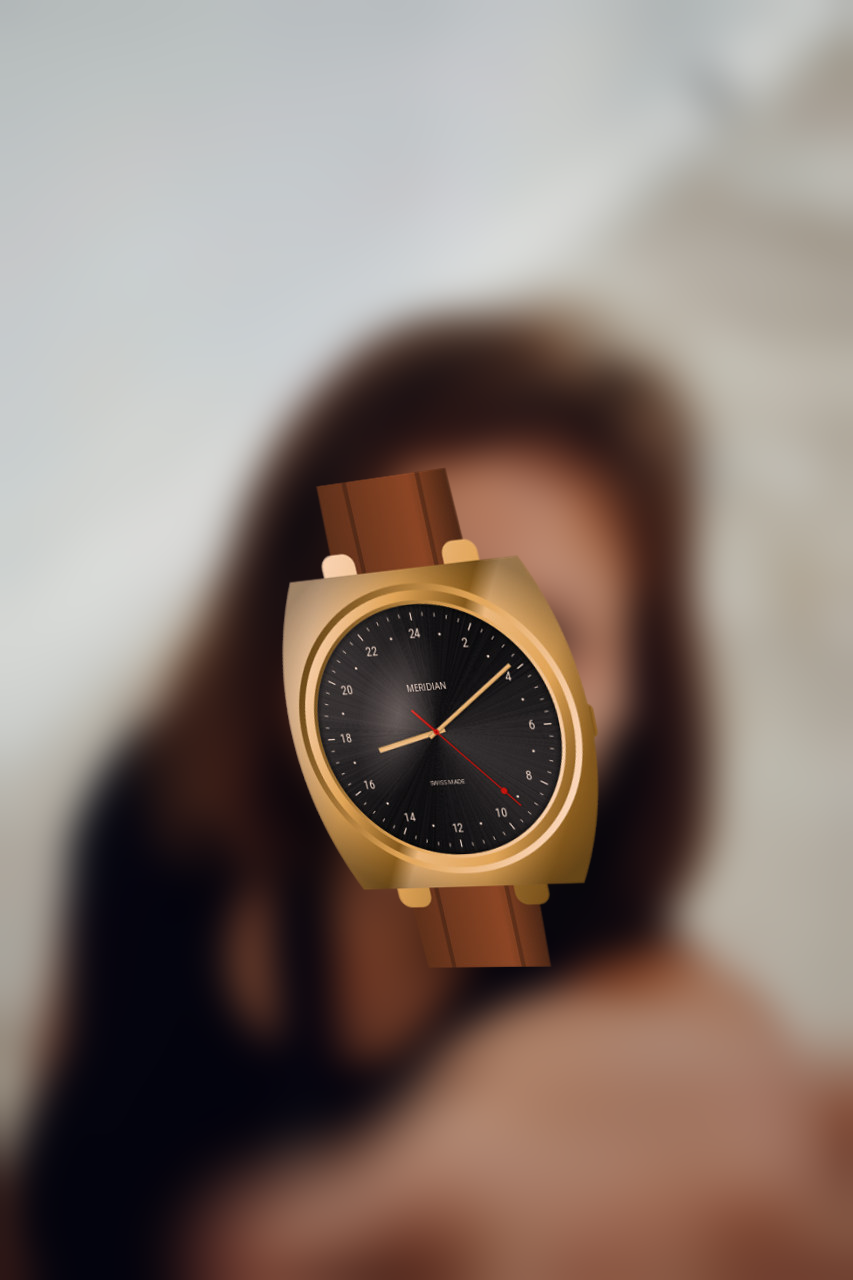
17.09.23
